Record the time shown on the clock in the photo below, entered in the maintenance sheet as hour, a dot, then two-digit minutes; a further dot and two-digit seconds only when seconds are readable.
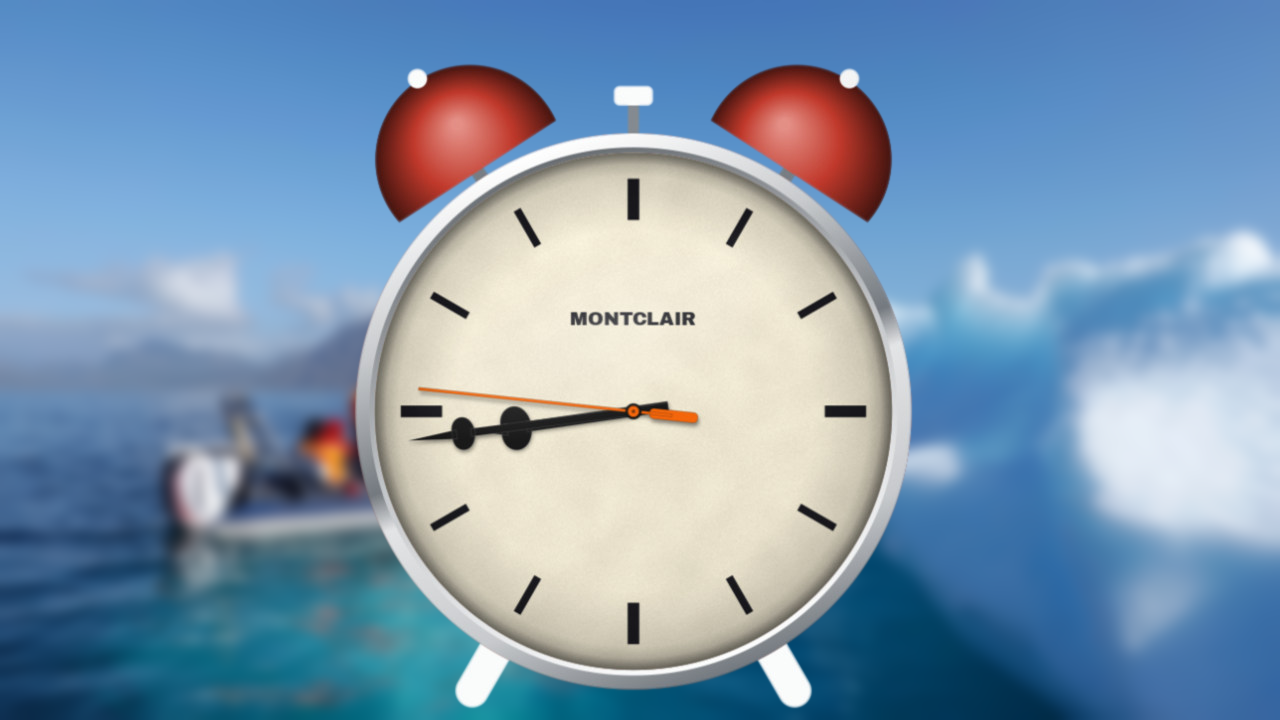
8.43.46
